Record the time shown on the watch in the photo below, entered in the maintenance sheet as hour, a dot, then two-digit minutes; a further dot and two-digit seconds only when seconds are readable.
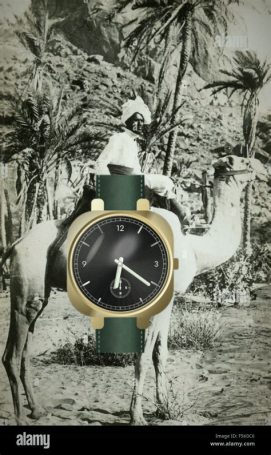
6.21
